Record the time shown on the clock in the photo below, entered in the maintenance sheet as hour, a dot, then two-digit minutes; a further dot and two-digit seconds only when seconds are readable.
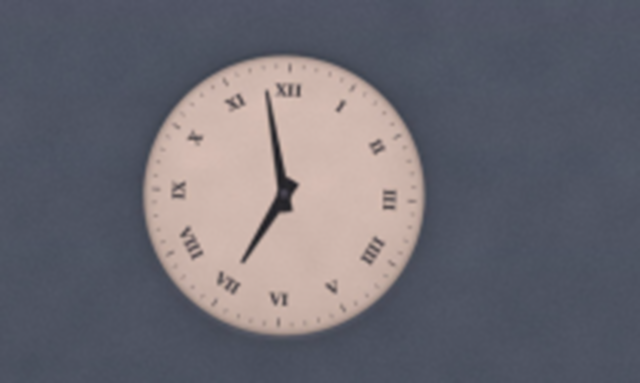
6.58
